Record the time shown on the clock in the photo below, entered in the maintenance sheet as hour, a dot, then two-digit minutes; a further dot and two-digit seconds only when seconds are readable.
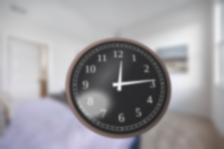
12.14
